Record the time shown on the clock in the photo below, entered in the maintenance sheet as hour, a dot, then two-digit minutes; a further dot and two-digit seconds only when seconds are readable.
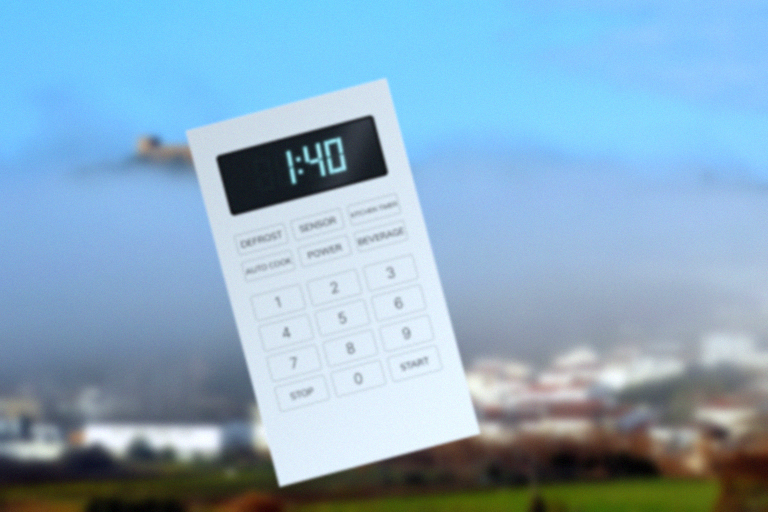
1.40
